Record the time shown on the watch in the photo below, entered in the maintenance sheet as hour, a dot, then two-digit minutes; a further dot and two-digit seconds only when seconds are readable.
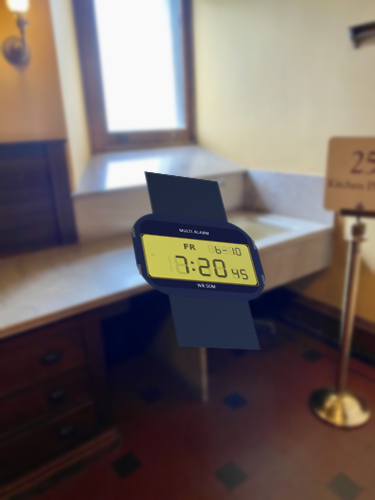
7.20.45
